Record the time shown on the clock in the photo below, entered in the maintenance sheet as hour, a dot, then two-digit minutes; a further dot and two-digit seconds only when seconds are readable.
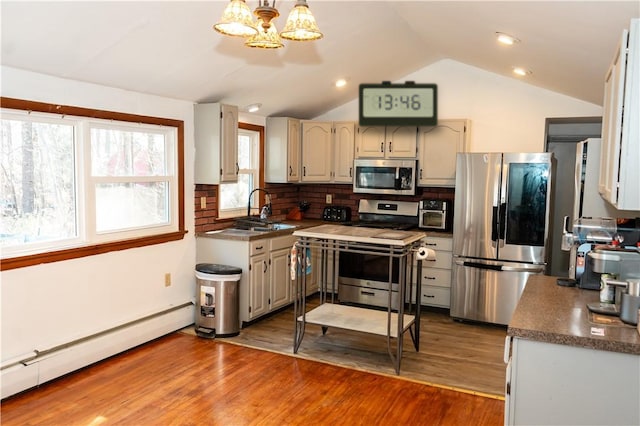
13.46
